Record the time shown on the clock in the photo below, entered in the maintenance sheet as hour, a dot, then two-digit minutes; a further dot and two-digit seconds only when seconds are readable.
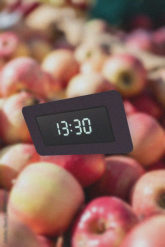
13.30
